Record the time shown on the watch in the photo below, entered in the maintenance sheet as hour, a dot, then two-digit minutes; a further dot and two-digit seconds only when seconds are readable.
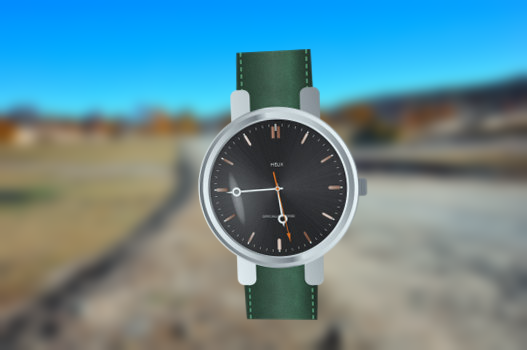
5.44.28
